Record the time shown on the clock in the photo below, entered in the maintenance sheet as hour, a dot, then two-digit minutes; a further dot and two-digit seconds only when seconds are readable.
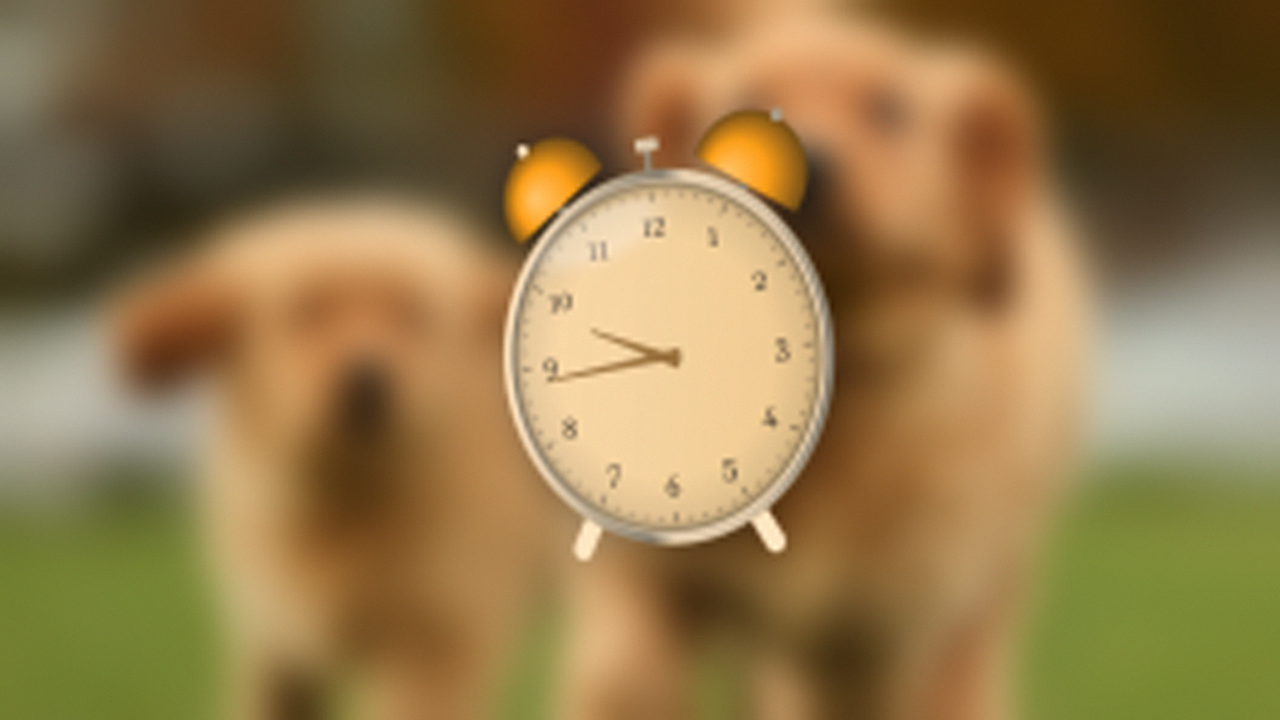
9.44
